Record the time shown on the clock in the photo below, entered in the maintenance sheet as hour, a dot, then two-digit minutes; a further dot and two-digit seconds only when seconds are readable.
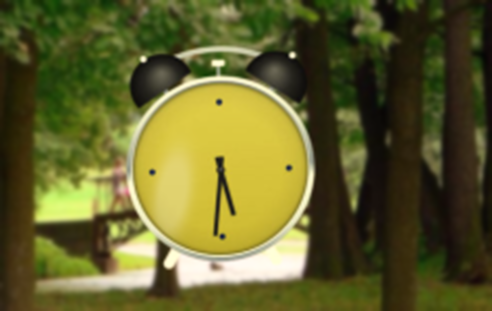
5.31
